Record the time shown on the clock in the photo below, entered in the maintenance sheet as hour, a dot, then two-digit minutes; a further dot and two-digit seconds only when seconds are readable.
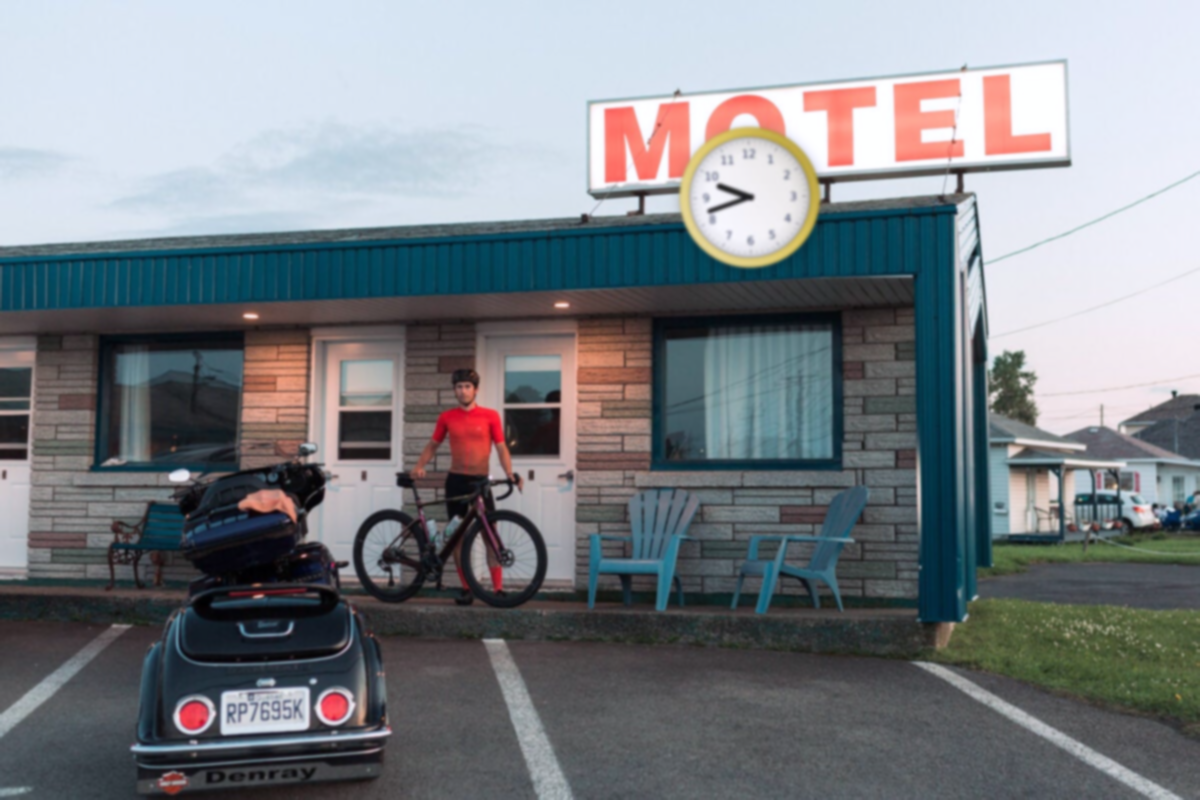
9.42
